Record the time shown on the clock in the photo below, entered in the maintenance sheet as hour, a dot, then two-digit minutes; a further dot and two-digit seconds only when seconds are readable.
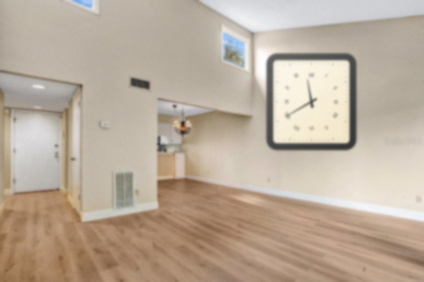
11.40
